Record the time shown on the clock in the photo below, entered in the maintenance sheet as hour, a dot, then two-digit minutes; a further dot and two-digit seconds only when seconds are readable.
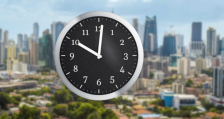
10.01
